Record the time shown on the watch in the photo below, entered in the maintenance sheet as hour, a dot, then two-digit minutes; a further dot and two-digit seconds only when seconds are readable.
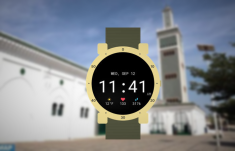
11.41
